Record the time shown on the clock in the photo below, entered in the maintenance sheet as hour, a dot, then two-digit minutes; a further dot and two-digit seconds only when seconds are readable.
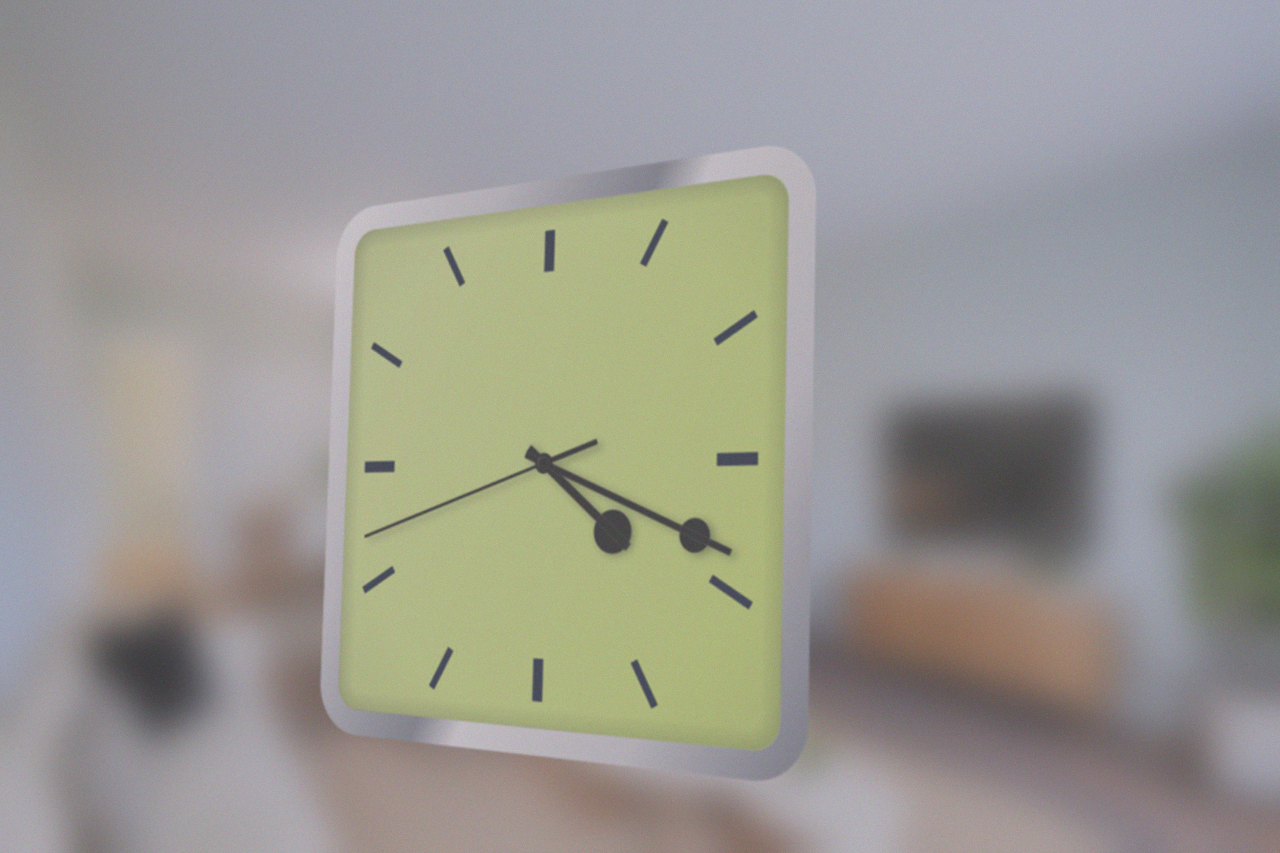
4.18.42
